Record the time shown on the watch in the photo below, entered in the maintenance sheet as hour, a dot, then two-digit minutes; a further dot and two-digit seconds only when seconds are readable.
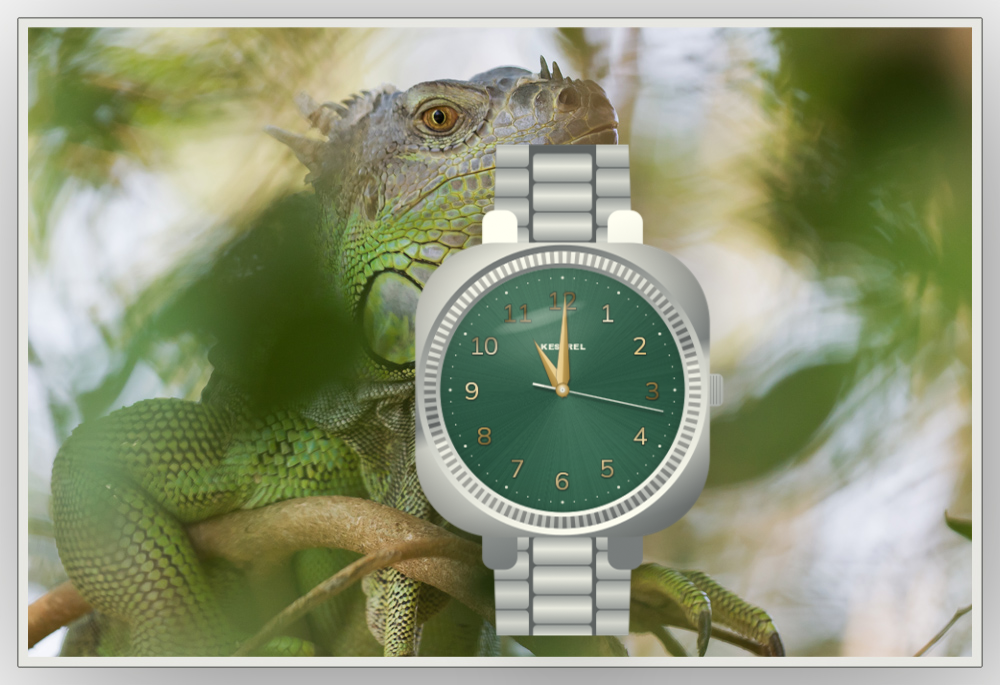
11.00.17
